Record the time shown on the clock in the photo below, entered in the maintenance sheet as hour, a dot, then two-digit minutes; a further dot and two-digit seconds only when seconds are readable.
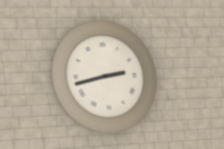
2.43
